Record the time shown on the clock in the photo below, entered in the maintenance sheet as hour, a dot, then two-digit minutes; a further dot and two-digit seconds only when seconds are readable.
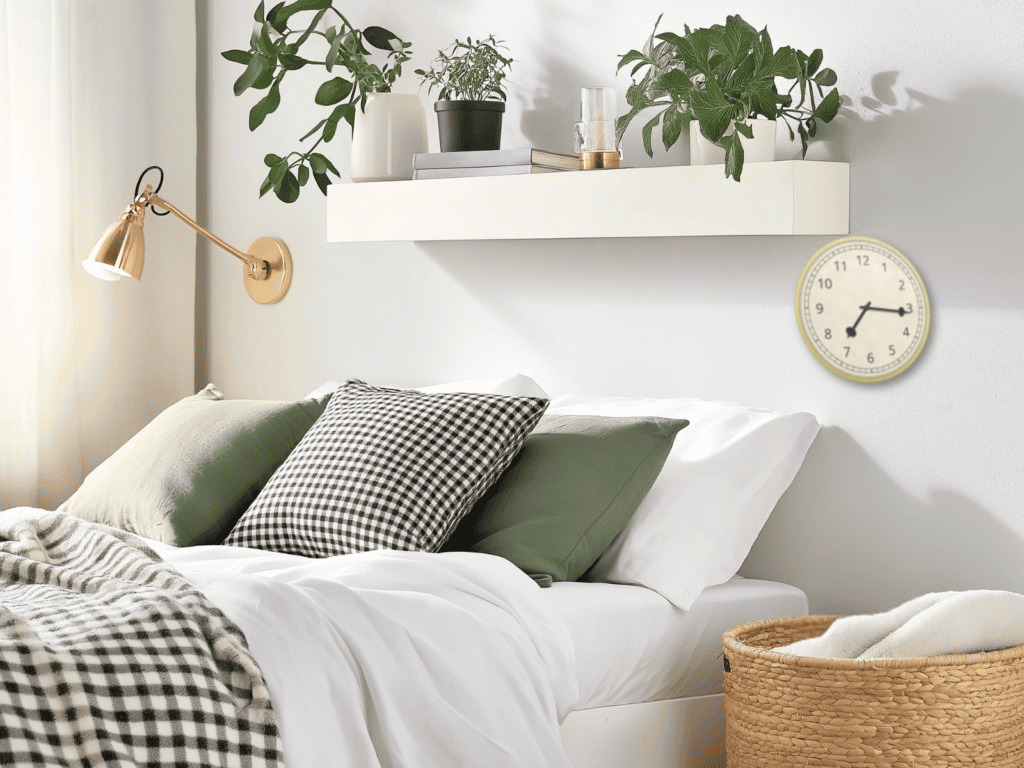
7.16
